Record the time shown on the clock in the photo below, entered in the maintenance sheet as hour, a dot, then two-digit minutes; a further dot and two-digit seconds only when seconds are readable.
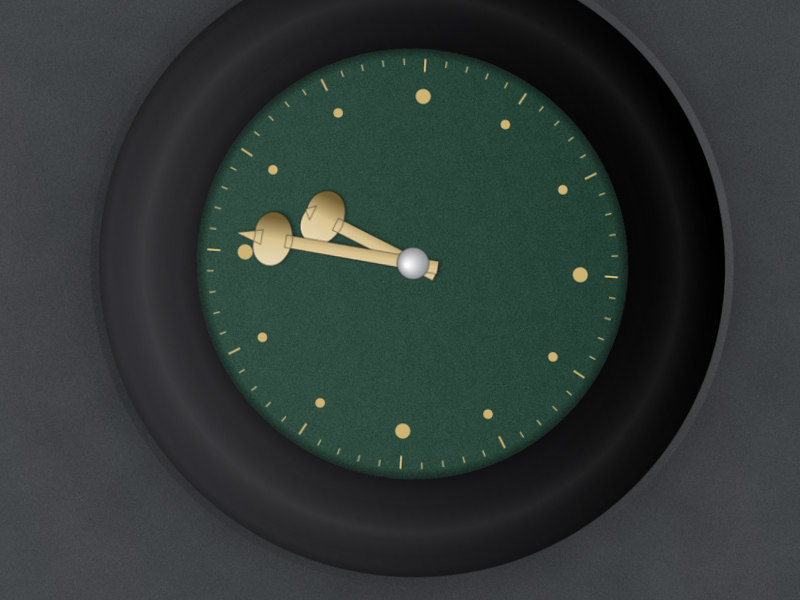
9.46
